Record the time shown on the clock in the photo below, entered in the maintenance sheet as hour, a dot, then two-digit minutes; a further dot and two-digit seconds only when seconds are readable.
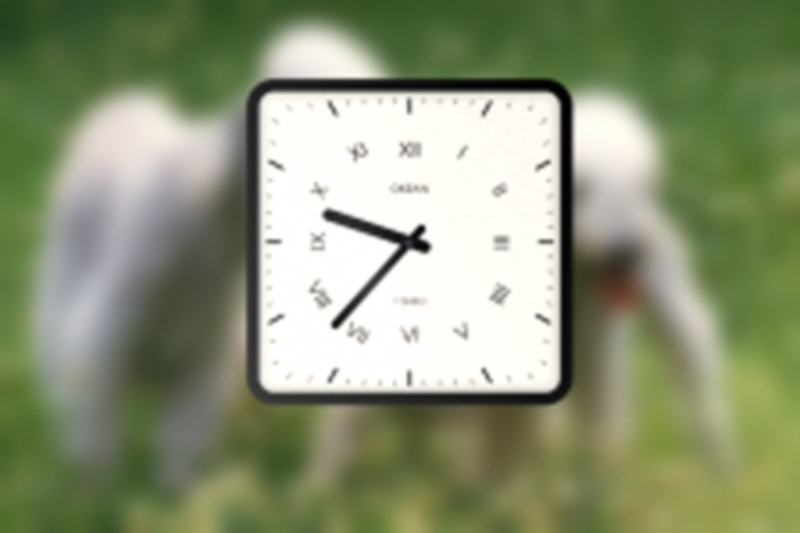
9.37
